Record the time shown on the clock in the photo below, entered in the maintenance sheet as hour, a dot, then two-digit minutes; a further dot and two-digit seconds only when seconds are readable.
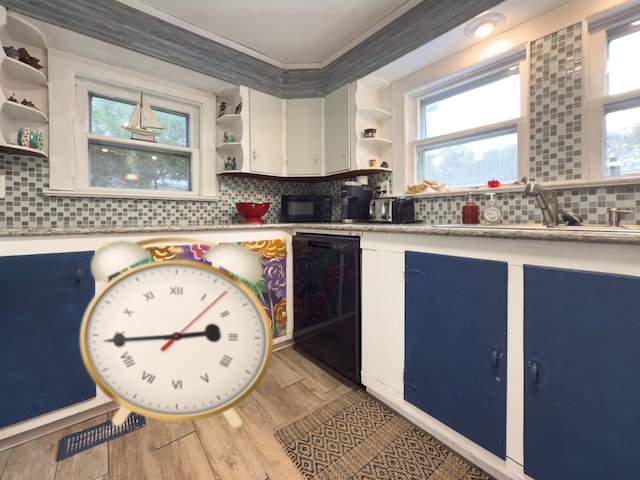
2.44.07
